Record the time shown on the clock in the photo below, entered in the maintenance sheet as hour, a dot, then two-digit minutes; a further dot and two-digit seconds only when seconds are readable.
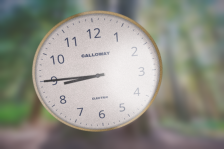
8.45
